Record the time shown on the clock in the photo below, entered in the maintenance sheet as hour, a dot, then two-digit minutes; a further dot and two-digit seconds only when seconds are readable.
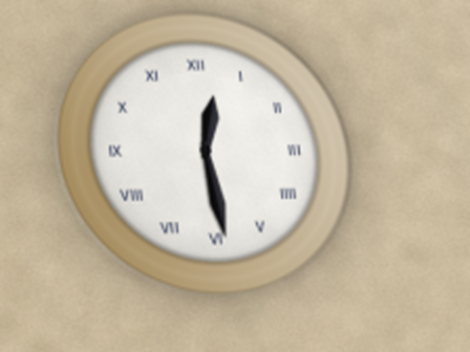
12.29
